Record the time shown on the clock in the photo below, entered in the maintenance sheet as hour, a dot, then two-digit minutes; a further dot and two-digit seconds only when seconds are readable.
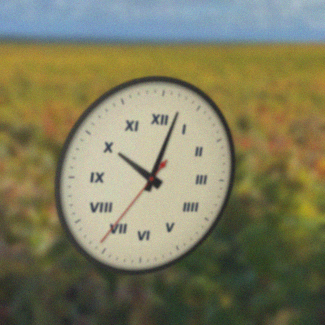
10.02.36
